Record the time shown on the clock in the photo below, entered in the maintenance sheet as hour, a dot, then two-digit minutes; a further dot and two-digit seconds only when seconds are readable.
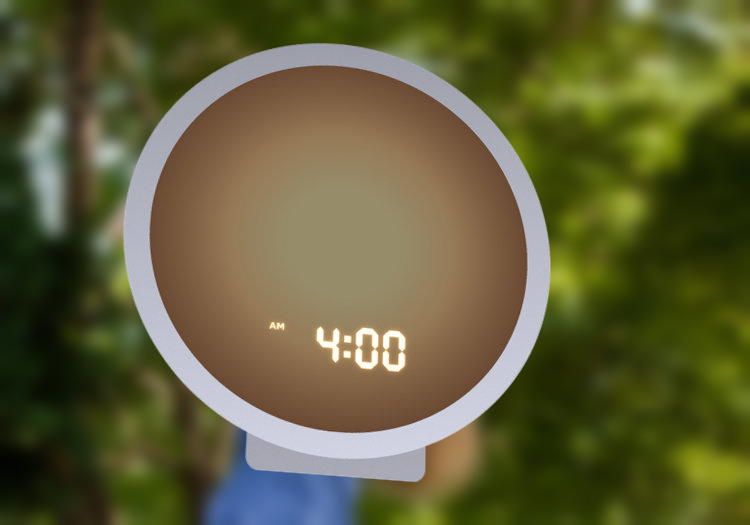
4.00
